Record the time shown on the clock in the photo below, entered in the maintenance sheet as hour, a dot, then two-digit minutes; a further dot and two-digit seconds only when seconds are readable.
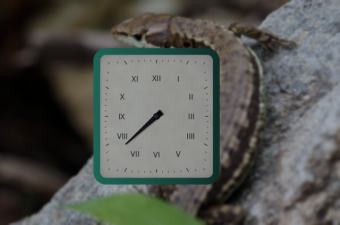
7.38
